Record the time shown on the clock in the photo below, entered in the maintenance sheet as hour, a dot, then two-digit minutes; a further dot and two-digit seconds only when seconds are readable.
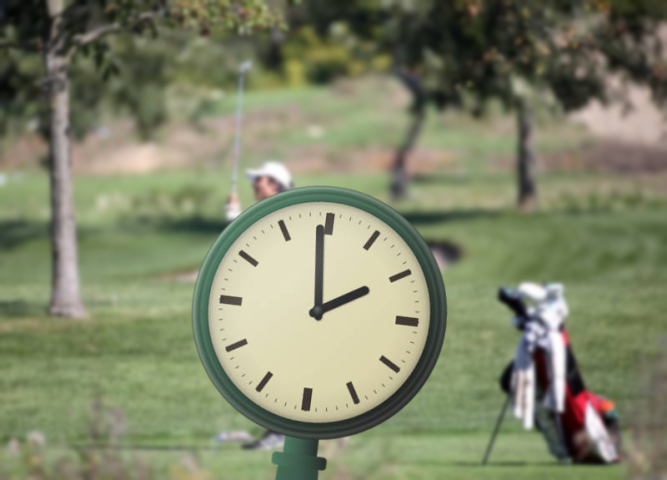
1.59
